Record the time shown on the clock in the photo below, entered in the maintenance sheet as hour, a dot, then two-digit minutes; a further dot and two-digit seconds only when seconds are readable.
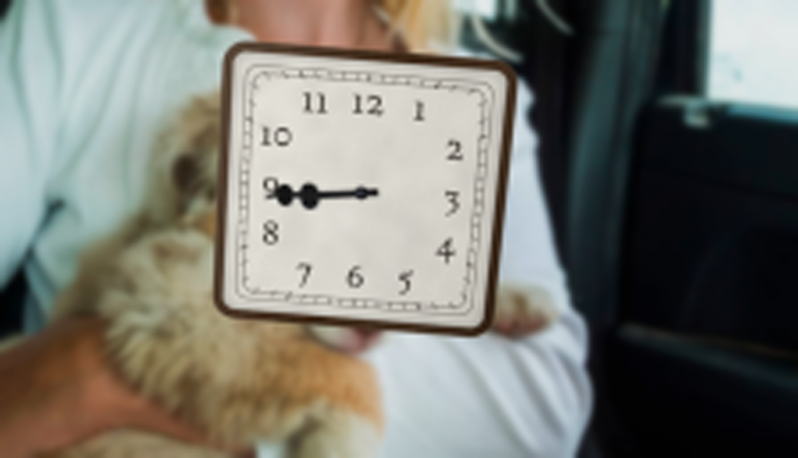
8.44
